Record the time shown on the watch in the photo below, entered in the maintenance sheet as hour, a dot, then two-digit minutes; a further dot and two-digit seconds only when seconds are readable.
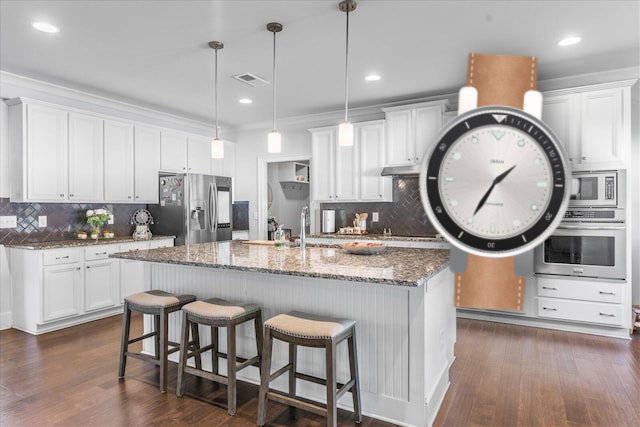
1.35
